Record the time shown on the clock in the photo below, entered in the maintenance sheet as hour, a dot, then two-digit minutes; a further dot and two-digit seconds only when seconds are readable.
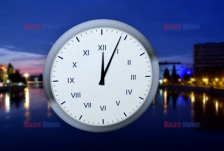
12.04
